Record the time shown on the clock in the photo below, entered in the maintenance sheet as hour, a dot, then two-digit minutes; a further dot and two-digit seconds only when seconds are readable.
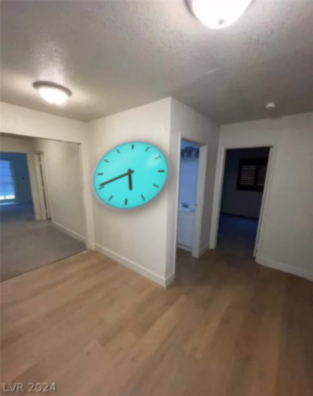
5.41
